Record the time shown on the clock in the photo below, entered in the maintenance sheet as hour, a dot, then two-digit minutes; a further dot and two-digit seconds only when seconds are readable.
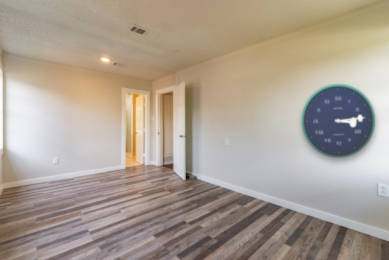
3.14
